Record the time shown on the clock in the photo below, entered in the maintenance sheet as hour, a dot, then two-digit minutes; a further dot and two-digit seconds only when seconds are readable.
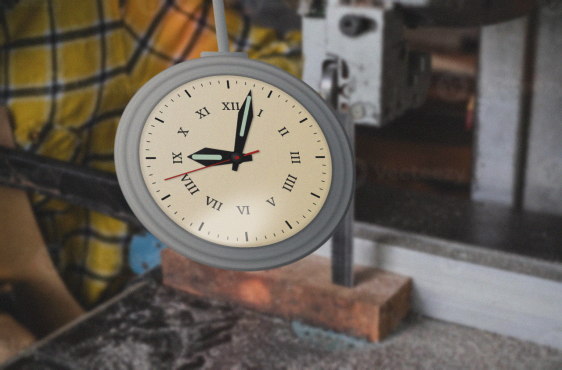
9.02.42
